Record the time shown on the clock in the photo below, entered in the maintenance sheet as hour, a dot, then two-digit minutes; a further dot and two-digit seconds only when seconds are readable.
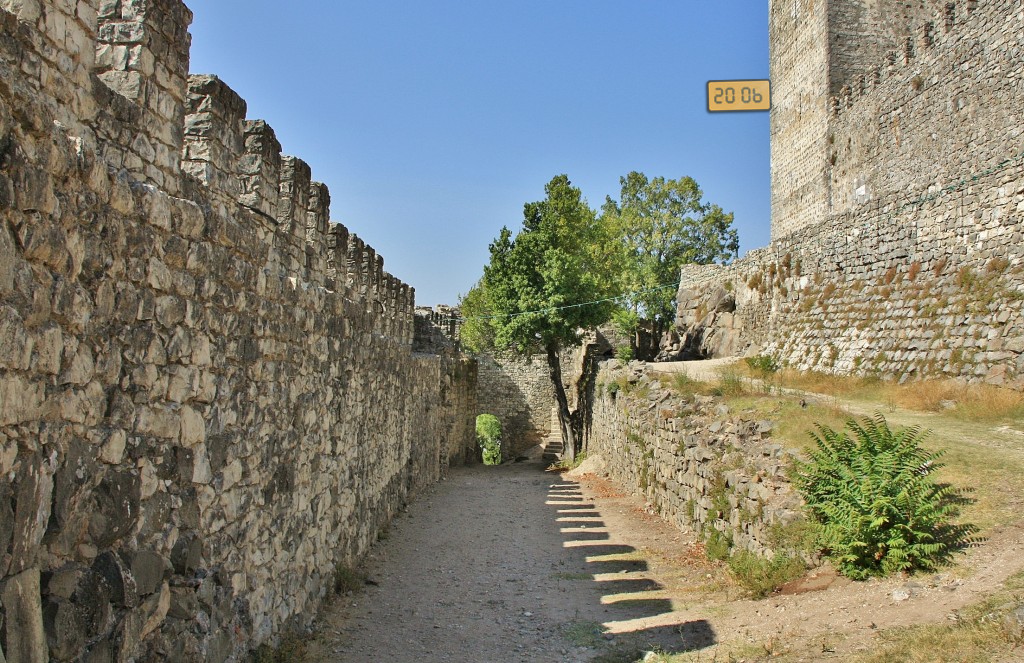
20.06
